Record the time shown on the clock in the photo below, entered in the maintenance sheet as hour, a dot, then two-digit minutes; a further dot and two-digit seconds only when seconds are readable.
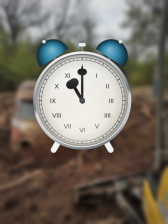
11.00
